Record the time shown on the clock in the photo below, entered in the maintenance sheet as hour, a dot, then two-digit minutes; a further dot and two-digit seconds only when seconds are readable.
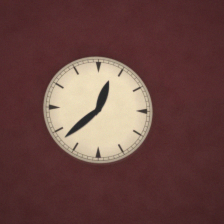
12.38
